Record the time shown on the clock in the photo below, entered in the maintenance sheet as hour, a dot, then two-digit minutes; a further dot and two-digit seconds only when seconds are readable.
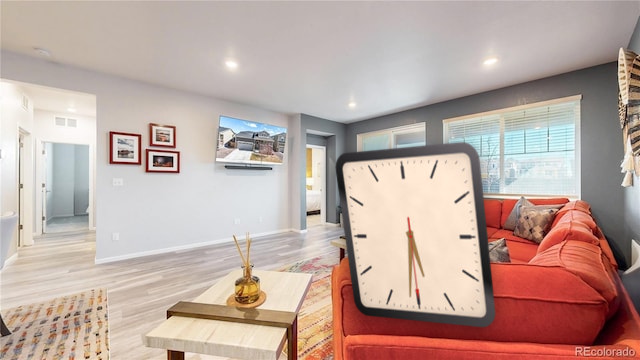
5.31.30
